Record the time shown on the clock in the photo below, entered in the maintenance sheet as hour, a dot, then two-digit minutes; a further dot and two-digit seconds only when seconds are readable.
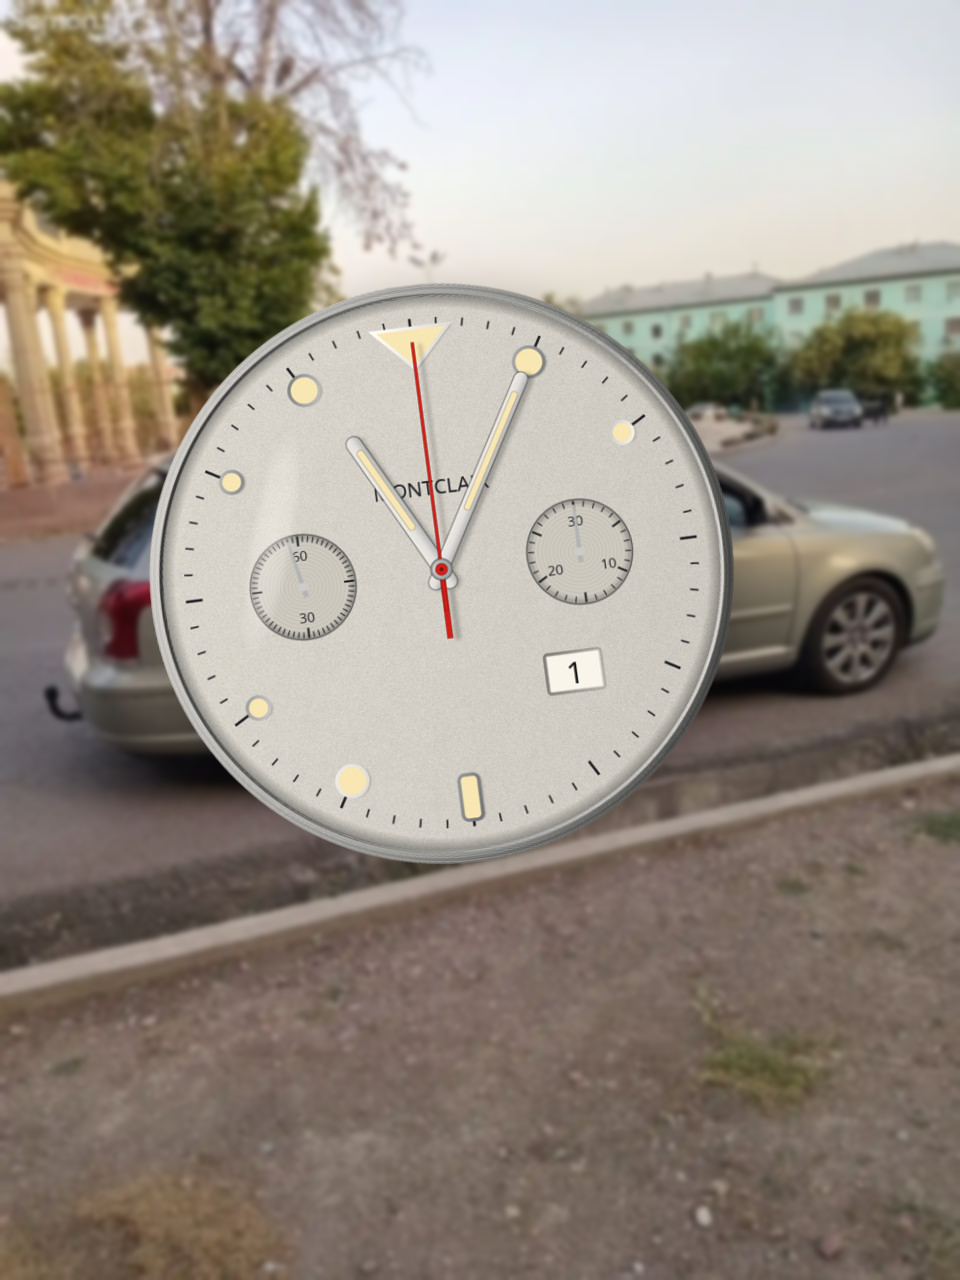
11.04.58
